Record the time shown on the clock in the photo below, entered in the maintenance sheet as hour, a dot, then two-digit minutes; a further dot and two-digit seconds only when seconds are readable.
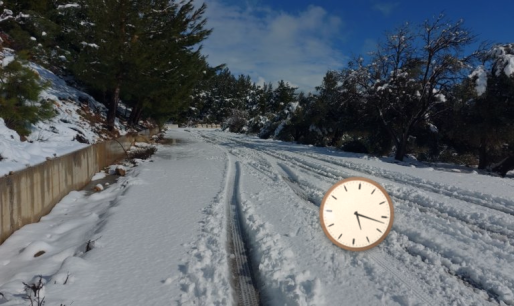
5.17
